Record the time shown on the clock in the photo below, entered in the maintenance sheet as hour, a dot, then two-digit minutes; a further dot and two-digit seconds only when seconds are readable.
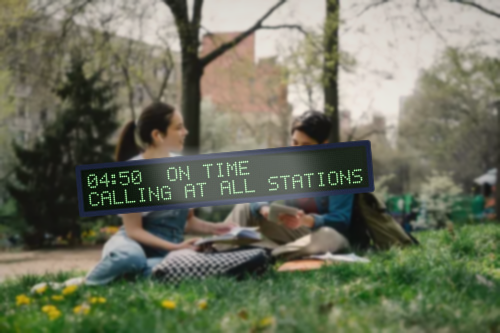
4.50
